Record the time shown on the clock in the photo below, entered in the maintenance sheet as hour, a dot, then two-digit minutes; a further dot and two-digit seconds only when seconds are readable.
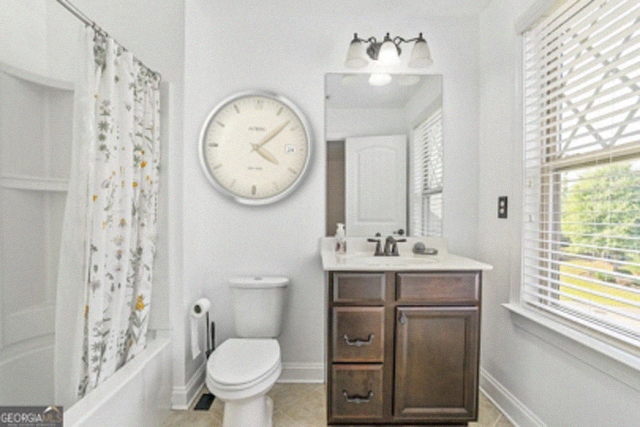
4.08
